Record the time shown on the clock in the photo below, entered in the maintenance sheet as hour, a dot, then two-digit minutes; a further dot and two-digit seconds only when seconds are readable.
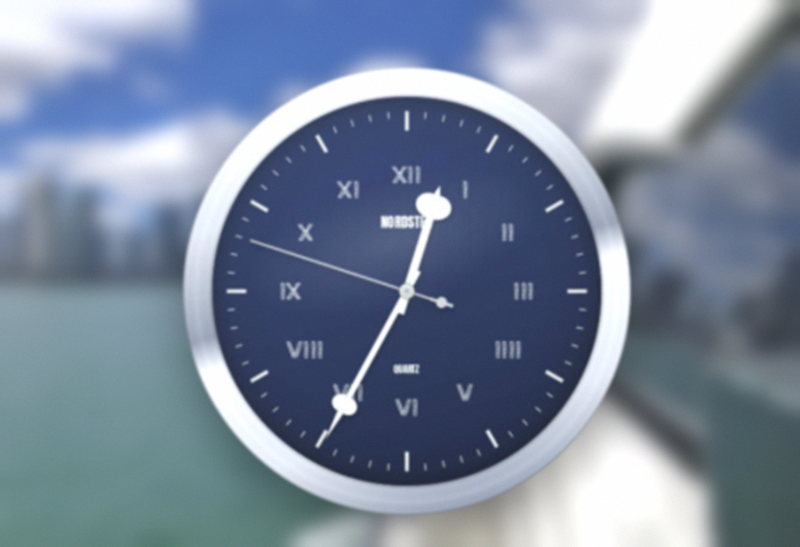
12.34.48
